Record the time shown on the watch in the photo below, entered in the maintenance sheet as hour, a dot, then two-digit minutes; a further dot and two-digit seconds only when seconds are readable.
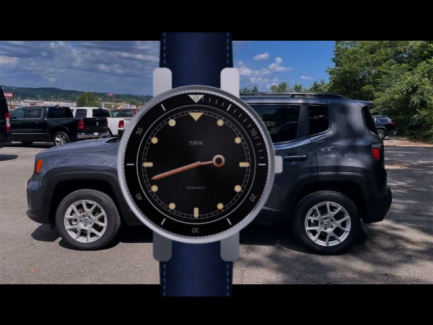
2.42
